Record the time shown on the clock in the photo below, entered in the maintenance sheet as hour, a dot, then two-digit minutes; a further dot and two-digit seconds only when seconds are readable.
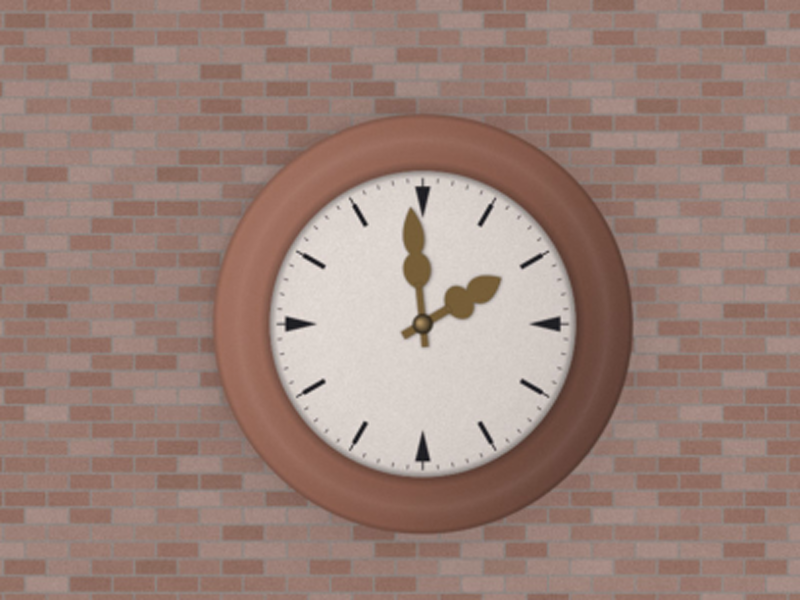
1.59
